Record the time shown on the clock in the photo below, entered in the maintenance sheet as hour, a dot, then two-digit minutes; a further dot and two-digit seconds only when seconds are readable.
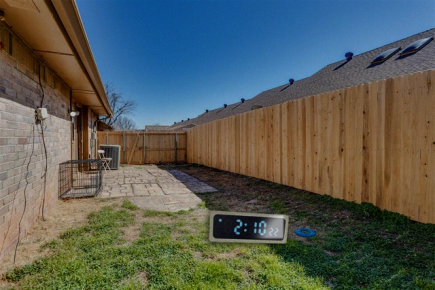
2.10.22
